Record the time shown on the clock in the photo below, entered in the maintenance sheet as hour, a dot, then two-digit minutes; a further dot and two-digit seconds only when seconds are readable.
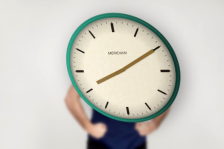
8.10
